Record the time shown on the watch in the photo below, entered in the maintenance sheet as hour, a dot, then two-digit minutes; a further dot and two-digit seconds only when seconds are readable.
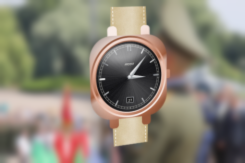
3.07
